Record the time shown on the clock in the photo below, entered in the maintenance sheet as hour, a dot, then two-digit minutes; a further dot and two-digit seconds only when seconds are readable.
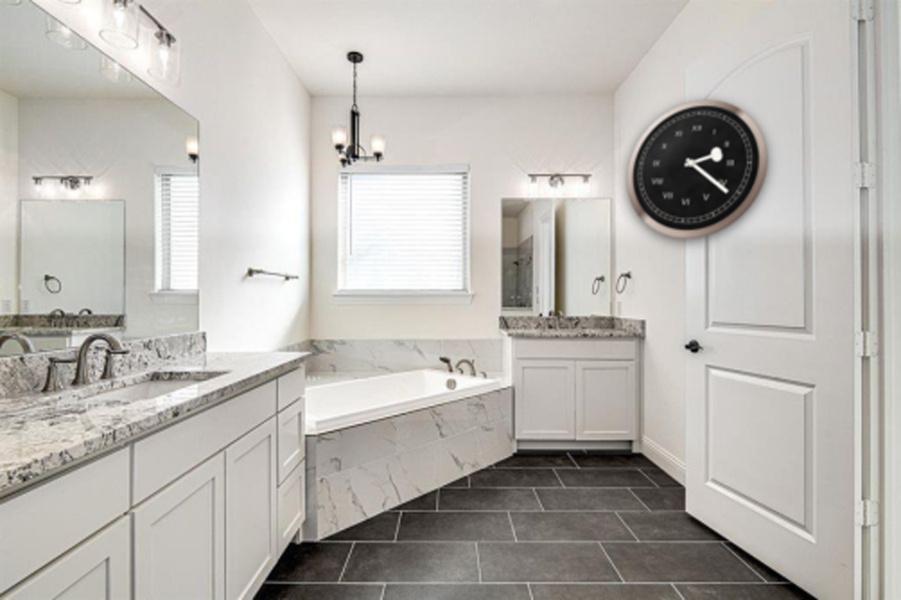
2.21
